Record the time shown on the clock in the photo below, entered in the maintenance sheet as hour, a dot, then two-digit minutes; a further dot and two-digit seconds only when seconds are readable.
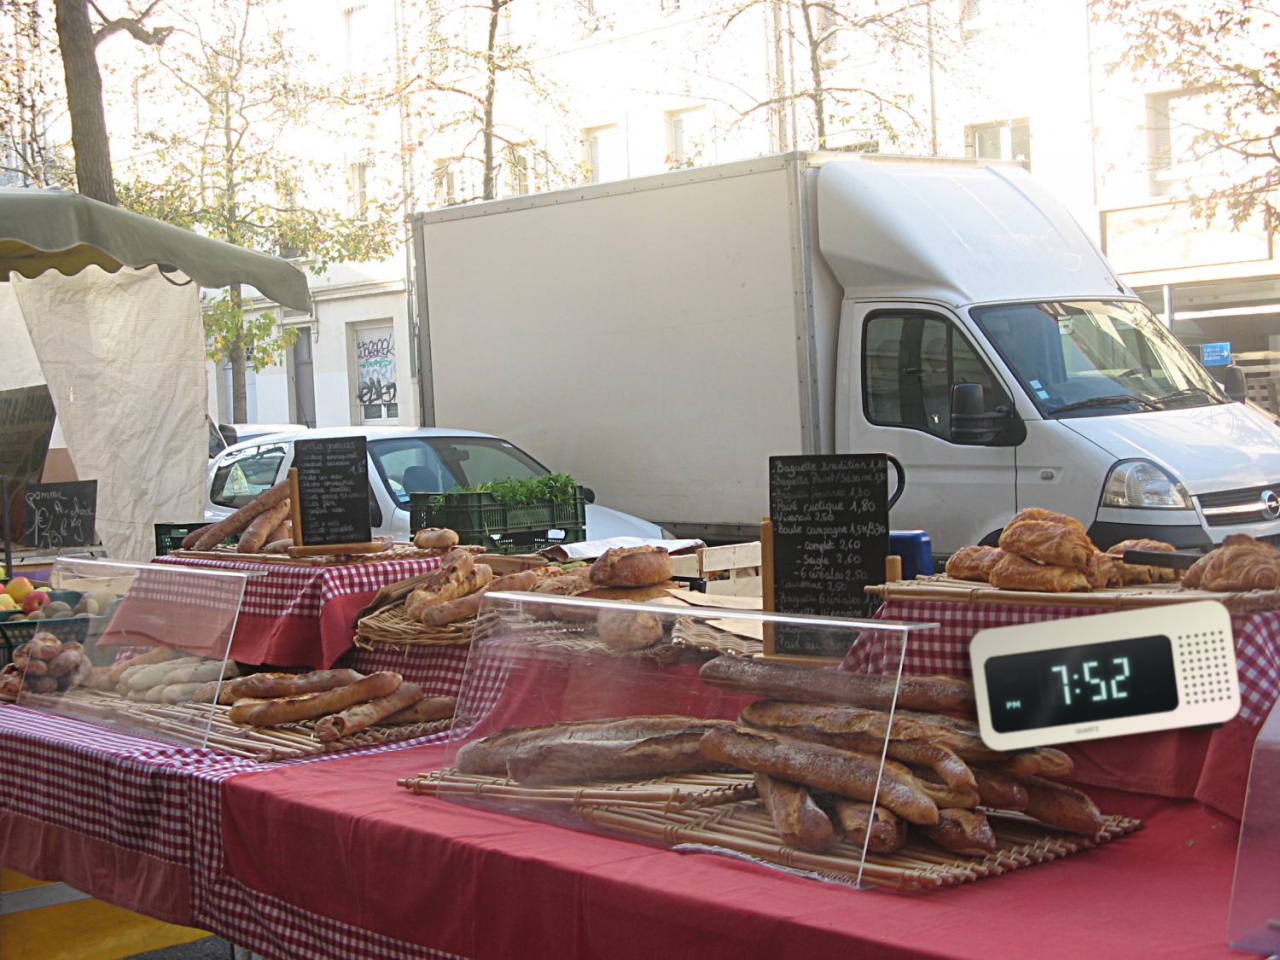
7.52
